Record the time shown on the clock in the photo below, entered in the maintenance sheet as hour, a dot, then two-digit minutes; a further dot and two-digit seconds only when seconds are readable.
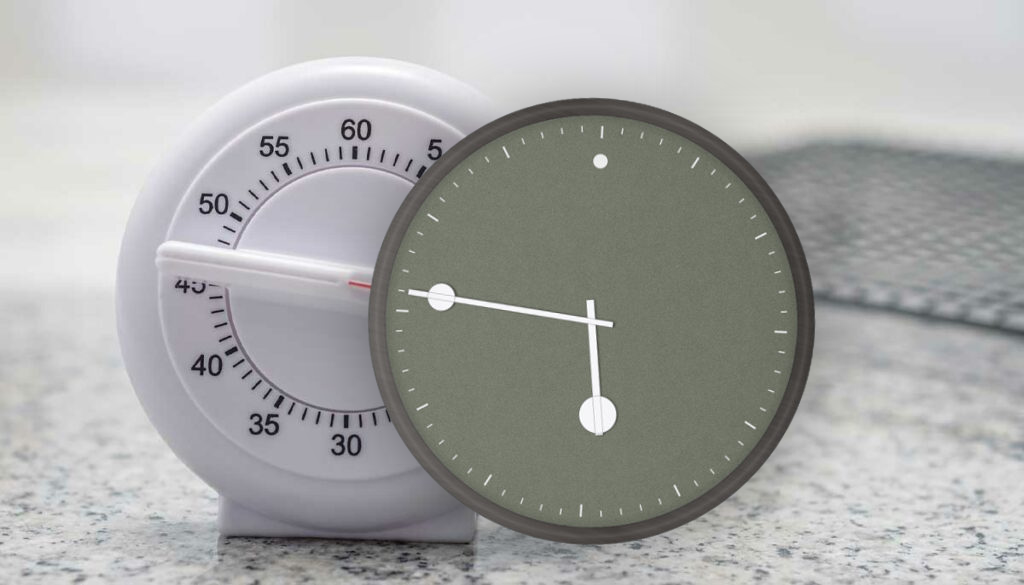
5.46
